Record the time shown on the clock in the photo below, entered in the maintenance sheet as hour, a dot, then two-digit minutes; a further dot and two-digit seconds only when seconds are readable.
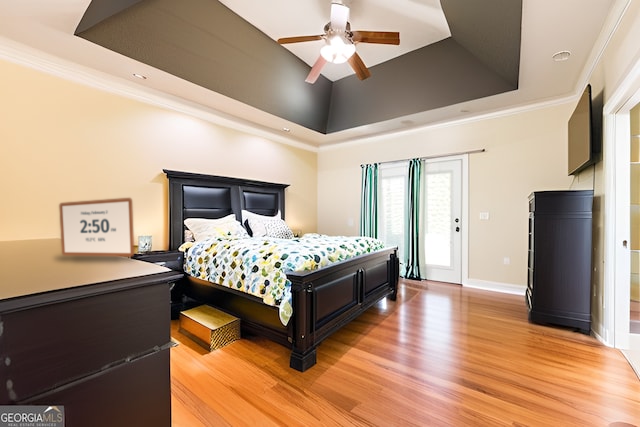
2.50
